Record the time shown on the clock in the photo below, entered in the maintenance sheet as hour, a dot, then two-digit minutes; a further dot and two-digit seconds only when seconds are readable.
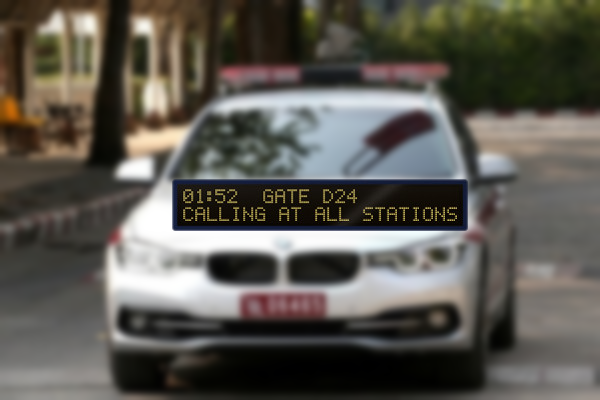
1.52
